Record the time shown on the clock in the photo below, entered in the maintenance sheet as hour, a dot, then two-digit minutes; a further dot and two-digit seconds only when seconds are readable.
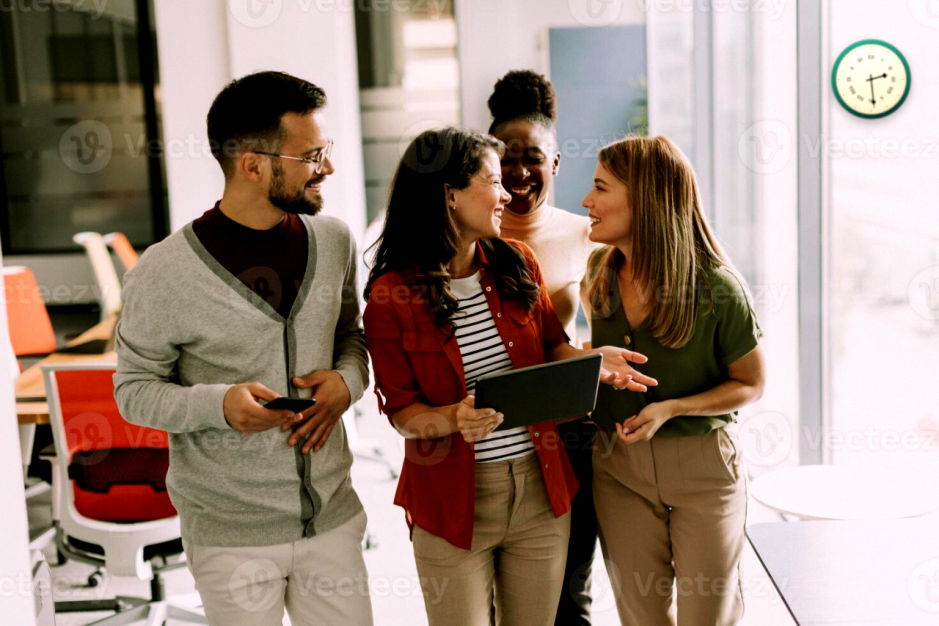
2.29
